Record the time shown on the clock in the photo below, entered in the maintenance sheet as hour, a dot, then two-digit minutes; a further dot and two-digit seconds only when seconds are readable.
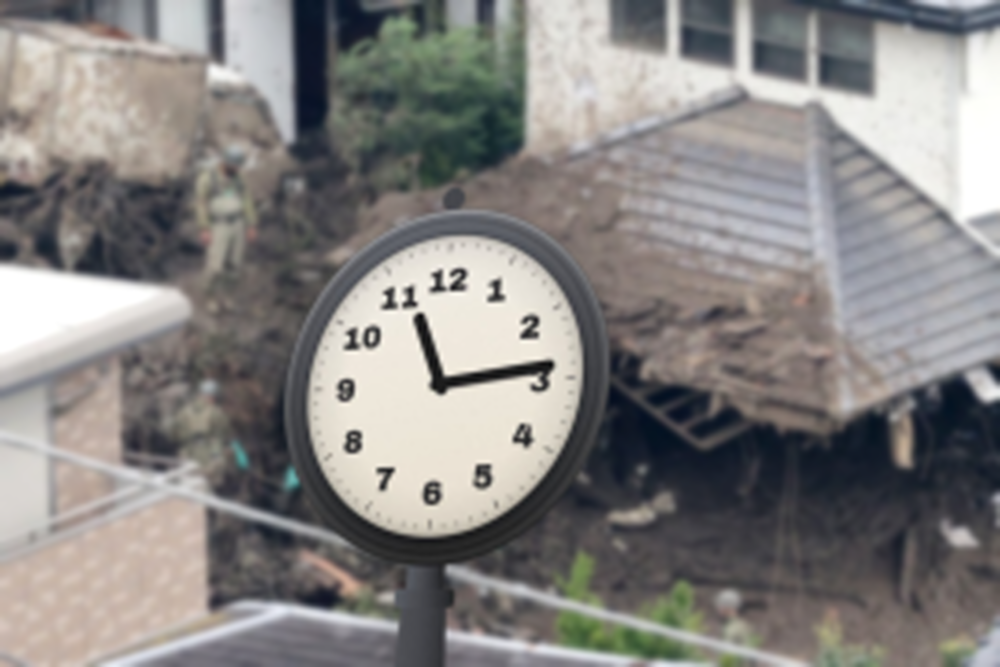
11.14
